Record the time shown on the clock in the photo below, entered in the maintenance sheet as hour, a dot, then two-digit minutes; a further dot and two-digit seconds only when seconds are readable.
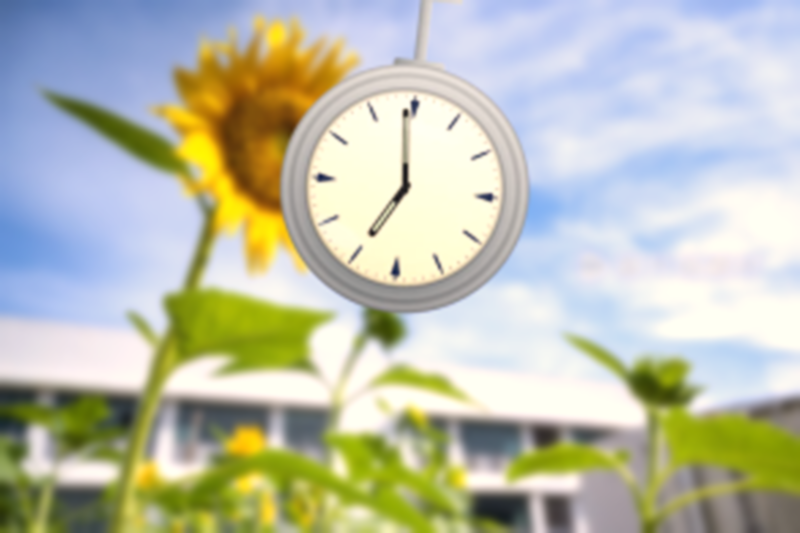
6.59
